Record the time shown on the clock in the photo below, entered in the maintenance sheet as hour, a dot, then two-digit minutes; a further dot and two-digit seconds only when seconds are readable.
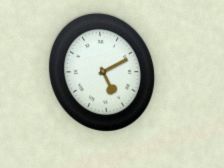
5.11
